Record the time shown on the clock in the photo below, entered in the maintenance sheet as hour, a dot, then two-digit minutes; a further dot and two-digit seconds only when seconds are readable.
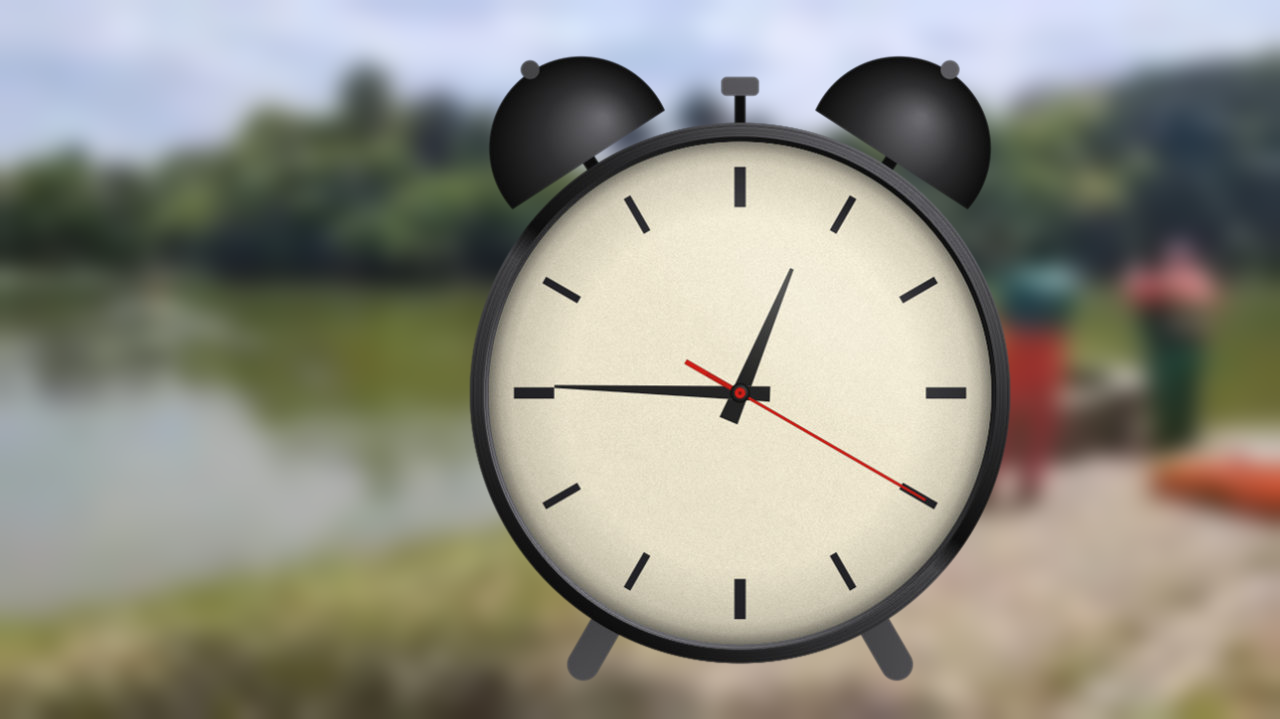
12.45.20
